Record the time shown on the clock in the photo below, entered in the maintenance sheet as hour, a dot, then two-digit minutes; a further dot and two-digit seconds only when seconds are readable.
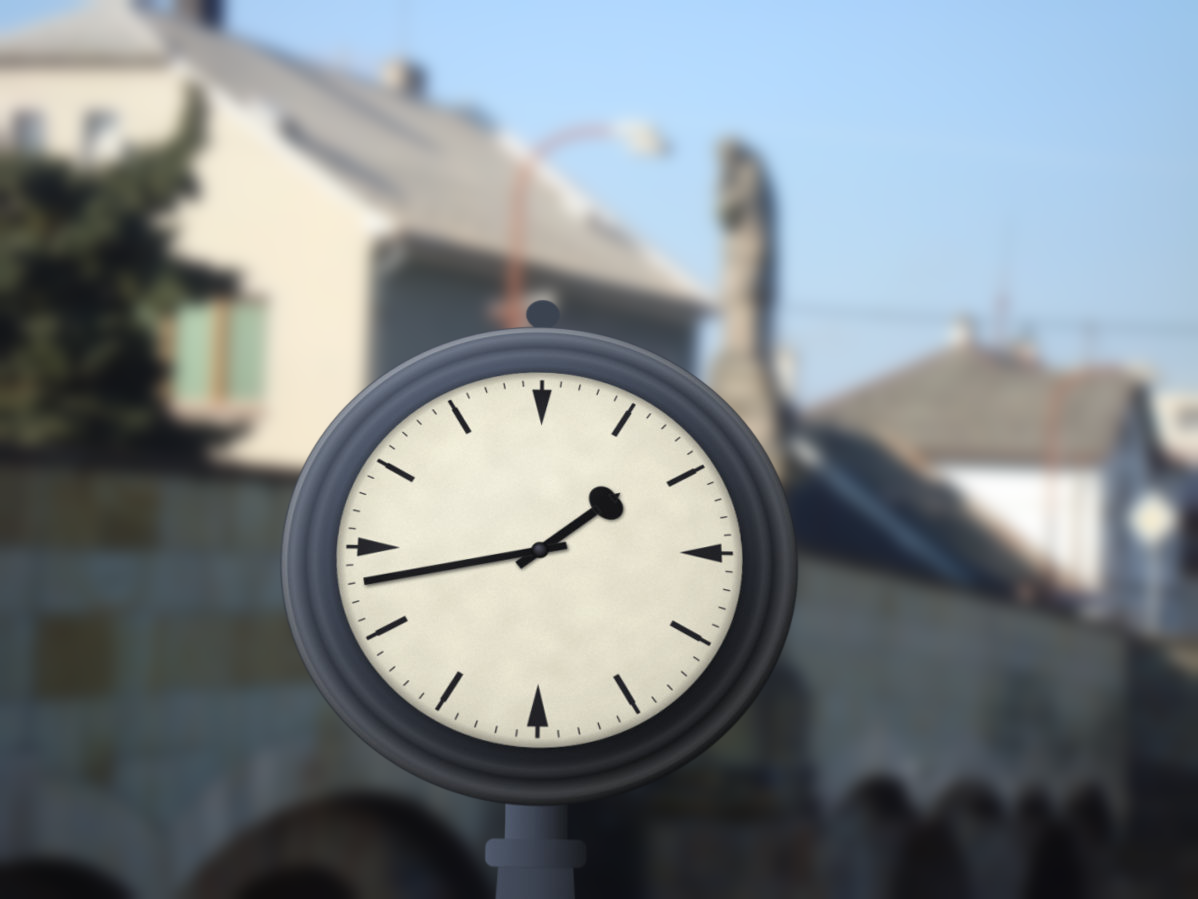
1.43
